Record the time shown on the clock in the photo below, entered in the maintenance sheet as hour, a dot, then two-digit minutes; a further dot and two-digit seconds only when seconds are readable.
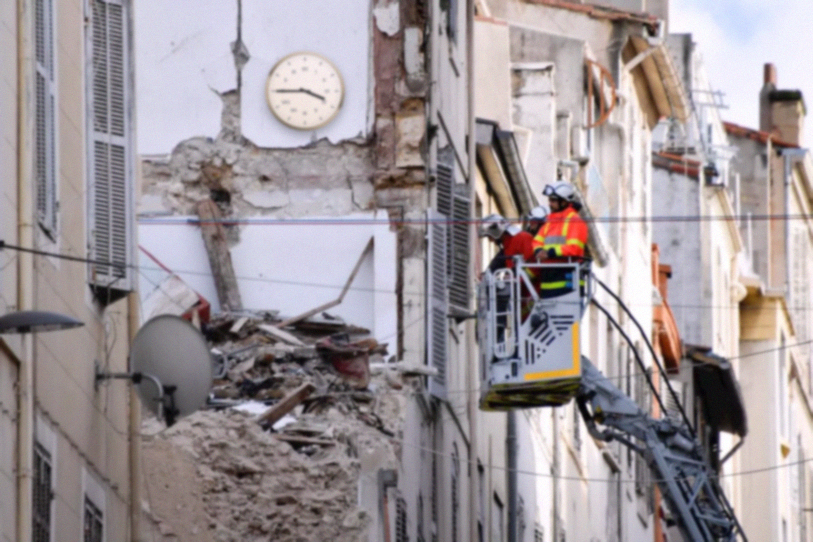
3.45
